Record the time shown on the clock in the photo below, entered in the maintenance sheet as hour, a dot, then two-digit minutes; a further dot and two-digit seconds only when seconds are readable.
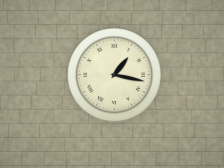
1.17
